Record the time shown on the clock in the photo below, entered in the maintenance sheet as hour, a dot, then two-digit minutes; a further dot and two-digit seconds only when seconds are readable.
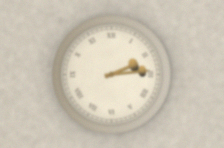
2.14
